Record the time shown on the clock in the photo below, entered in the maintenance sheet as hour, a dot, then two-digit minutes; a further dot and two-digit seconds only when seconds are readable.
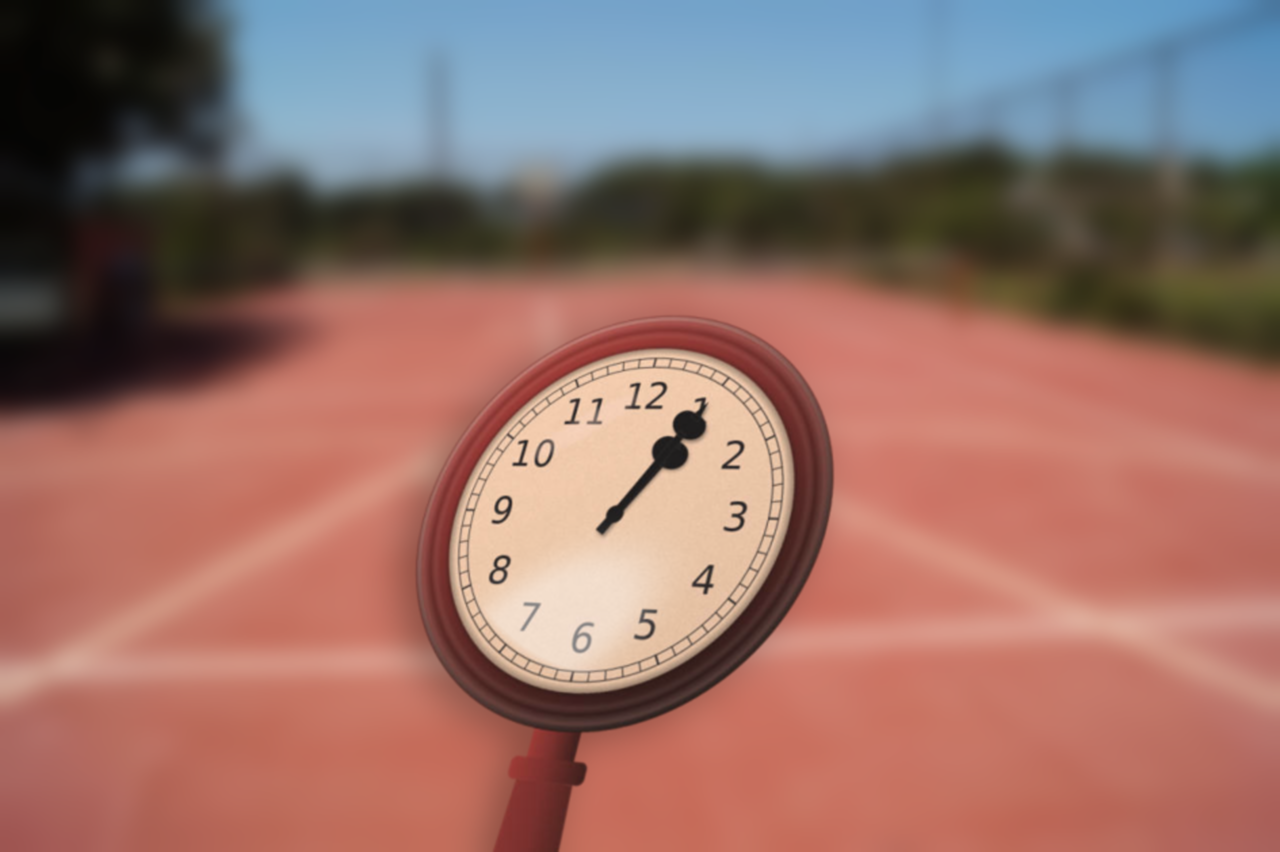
1.05
